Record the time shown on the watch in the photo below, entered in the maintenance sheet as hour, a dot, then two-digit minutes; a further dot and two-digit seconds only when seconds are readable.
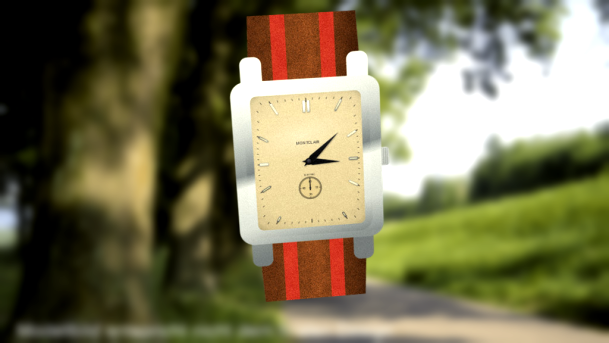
3.08
